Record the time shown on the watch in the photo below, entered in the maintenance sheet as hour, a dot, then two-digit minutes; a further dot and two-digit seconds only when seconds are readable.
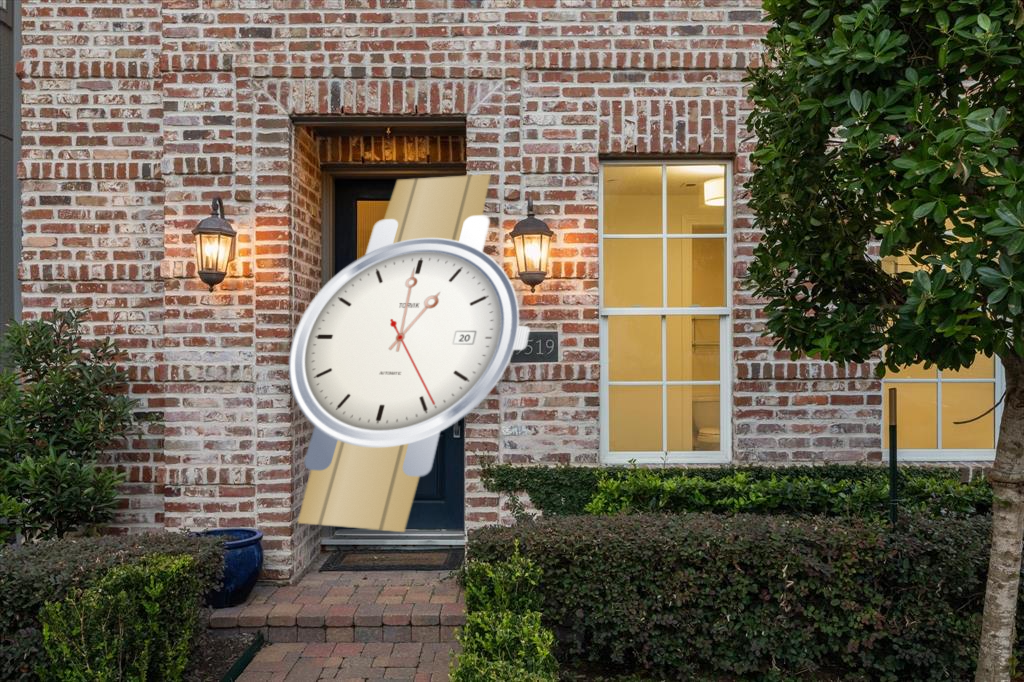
12.59.24
